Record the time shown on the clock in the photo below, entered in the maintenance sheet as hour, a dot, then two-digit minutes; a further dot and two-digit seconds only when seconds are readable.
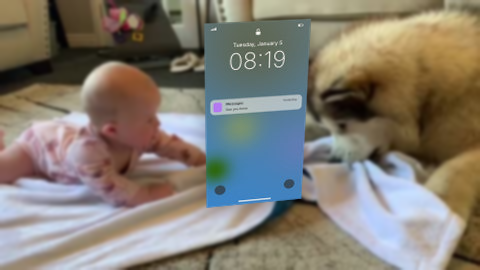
8.19
